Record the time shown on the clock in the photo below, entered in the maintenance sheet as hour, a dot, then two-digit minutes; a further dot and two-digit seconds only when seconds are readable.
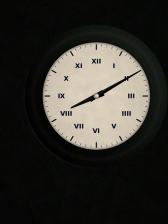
8.10
